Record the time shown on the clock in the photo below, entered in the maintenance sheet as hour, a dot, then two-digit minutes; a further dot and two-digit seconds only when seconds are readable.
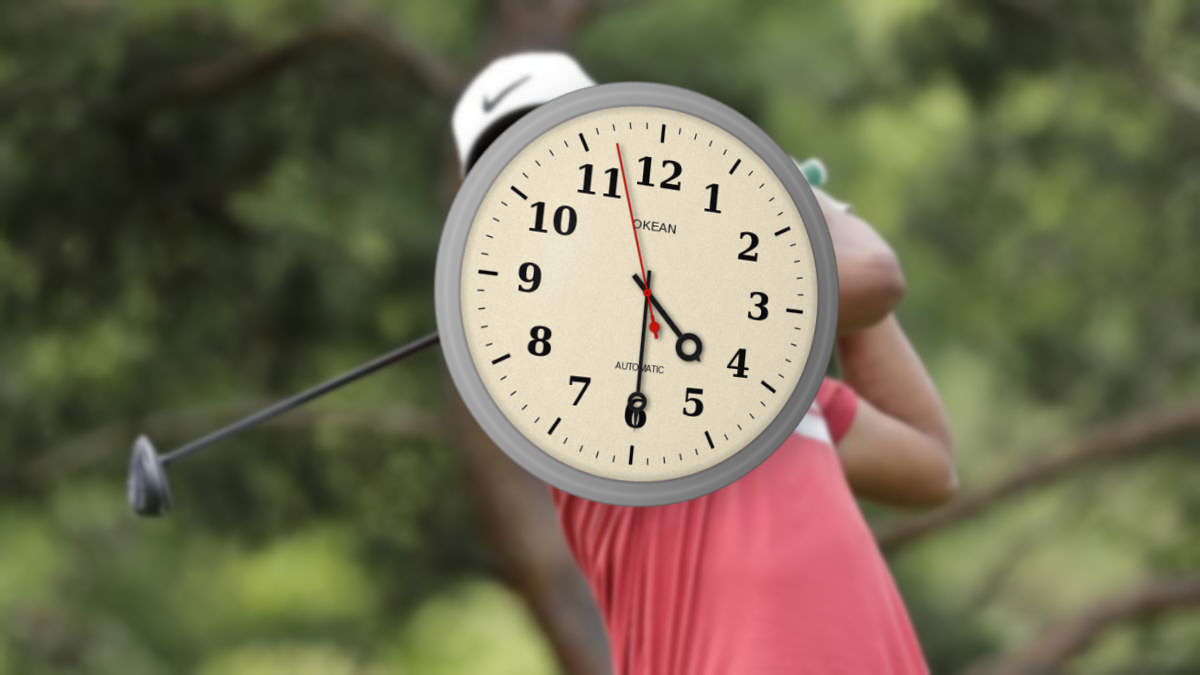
4.29.57
